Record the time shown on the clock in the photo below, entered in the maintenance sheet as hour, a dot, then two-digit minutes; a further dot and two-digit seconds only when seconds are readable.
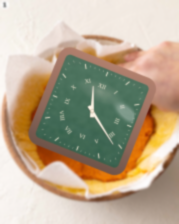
11.21
